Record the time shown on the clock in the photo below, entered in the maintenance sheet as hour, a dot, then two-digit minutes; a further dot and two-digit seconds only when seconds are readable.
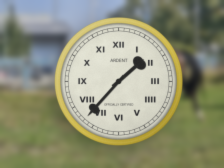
1.37
